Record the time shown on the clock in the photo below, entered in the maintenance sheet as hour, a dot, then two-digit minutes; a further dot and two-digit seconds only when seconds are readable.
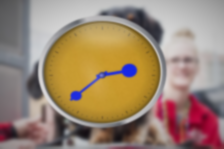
2.38
